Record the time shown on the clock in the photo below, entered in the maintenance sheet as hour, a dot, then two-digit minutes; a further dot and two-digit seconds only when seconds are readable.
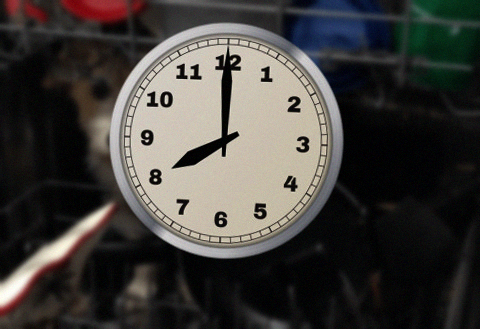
8.00
